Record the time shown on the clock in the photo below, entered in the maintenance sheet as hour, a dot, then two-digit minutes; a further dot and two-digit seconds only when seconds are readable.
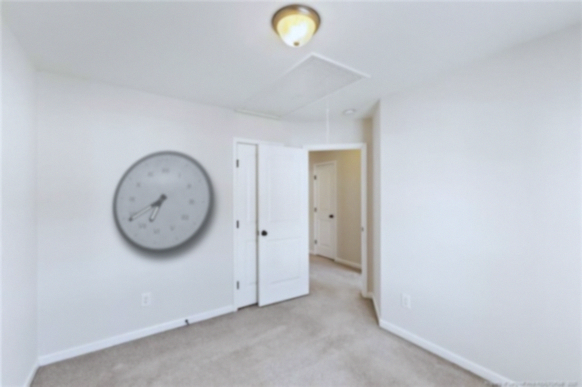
6.39
